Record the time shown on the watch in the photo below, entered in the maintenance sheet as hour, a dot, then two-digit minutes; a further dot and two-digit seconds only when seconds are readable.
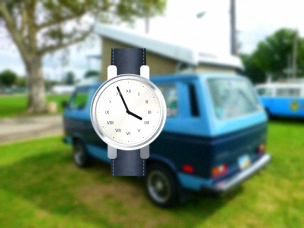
3.56
